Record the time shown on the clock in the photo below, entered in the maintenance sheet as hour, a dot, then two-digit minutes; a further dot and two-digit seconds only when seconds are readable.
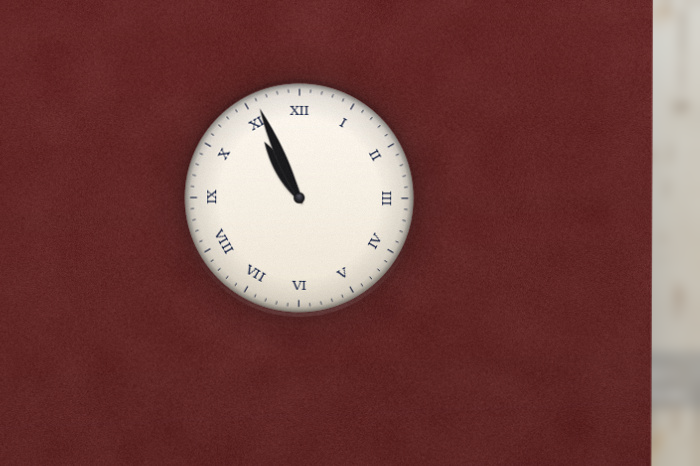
10.56
